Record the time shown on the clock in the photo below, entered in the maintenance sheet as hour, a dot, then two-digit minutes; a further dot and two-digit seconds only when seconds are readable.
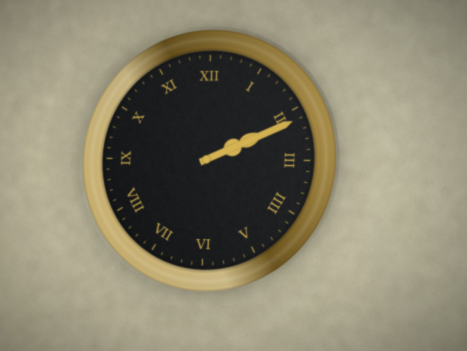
2.11
